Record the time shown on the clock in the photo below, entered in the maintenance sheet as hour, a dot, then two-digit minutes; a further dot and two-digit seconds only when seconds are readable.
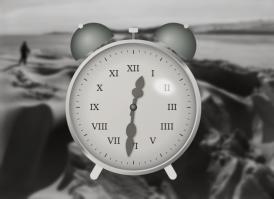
12.31
